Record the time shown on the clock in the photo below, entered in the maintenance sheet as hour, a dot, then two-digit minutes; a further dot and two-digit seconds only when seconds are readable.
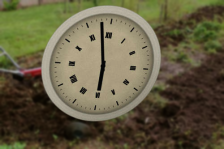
5.58
